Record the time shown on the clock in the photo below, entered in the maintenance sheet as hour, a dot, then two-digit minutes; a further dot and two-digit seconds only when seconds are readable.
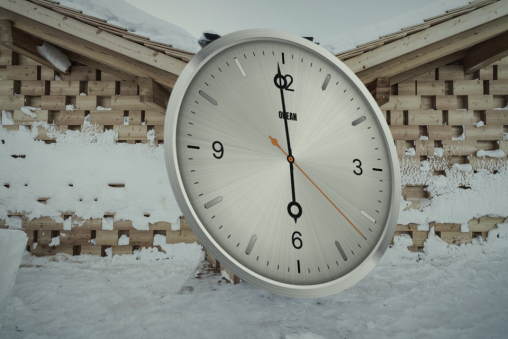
5.59.22
